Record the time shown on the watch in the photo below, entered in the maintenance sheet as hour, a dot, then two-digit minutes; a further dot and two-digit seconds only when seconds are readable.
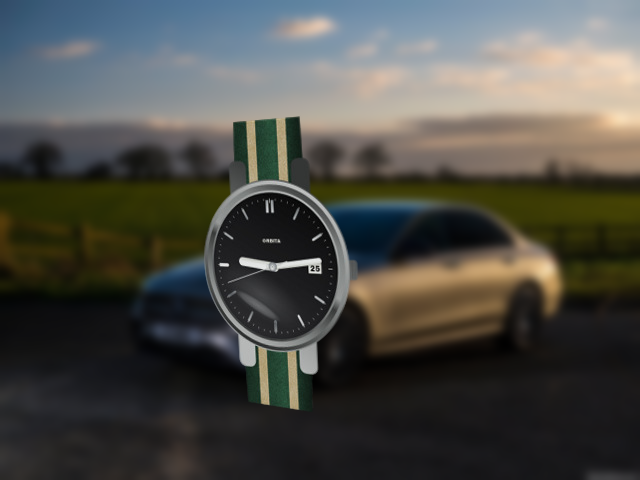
9.13.42
